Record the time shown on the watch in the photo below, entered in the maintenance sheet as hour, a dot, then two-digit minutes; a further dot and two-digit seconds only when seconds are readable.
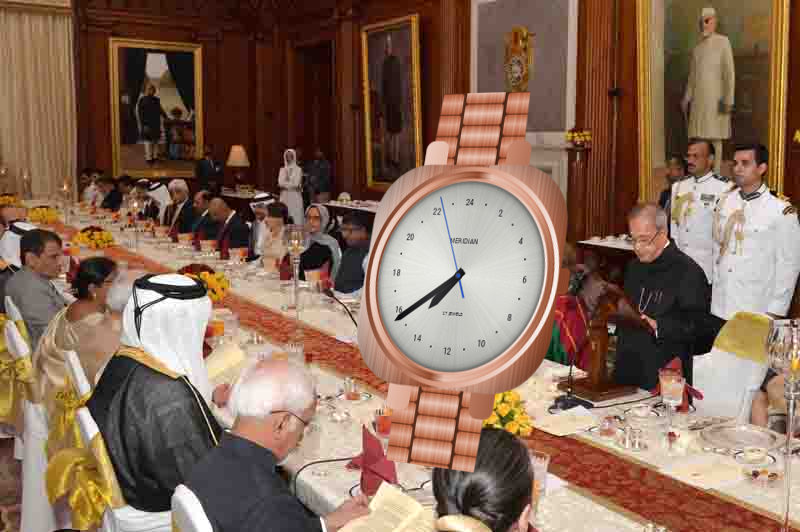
14.38.56
